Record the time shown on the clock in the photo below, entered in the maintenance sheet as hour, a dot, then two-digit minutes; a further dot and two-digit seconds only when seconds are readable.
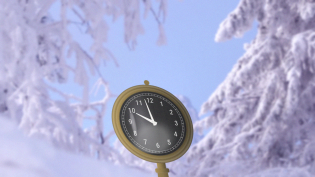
9.58
